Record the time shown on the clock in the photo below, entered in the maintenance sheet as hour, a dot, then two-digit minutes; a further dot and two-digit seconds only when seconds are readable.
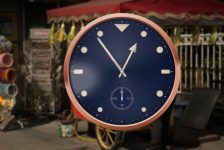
12.54
